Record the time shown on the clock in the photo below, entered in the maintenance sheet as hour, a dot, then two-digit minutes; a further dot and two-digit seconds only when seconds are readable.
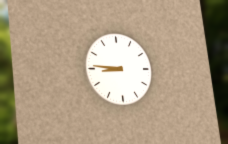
8.46
